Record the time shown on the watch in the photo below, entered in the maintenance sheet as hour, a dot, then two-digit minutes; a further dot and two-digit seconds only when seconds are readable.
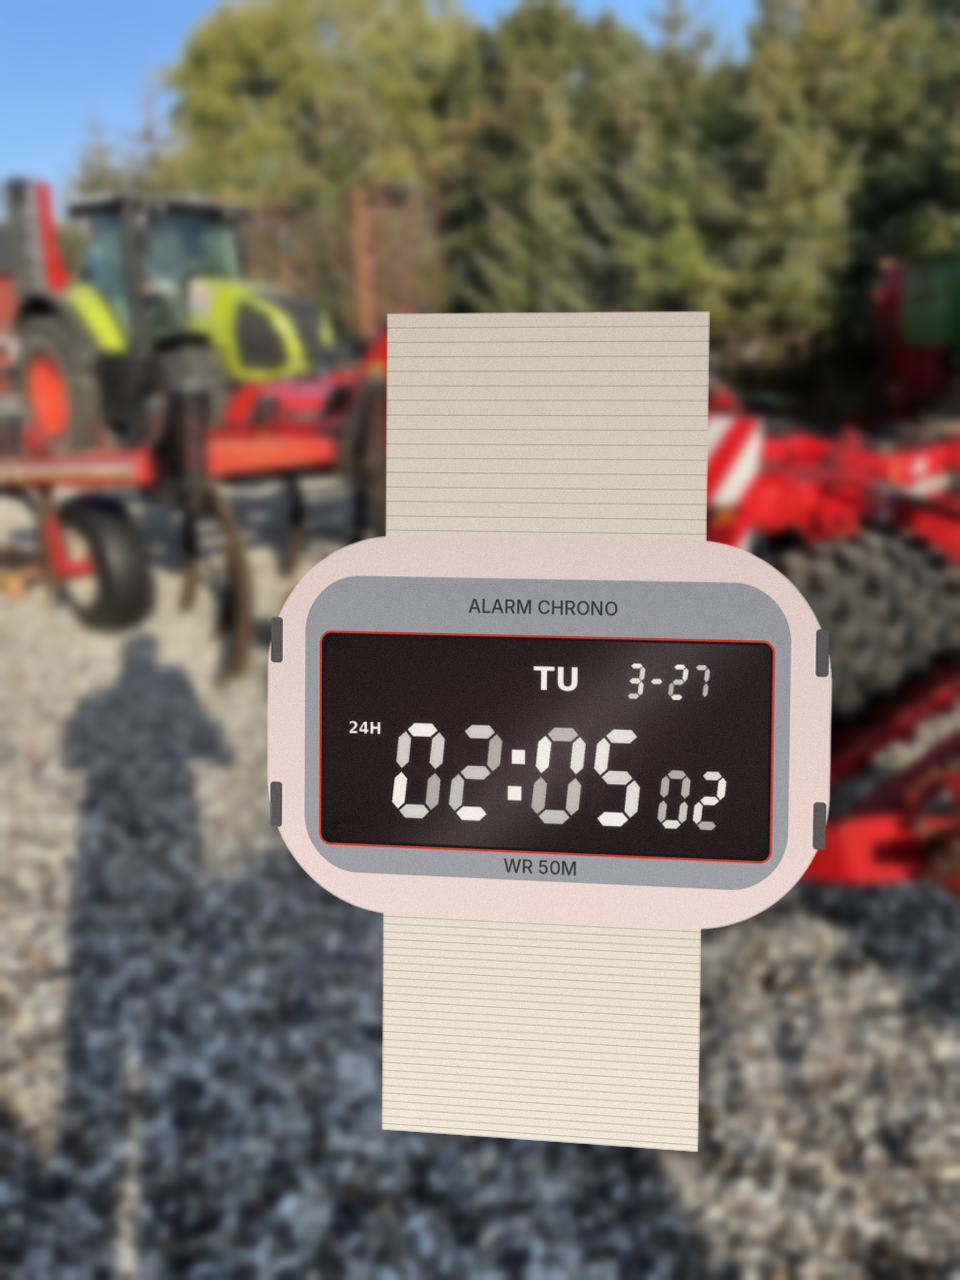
2.05.02
